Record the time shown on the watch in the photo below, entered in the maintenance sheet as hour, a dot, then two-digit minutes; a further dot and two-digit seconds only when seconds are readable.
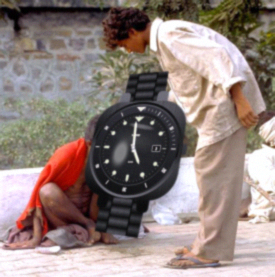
4.59
